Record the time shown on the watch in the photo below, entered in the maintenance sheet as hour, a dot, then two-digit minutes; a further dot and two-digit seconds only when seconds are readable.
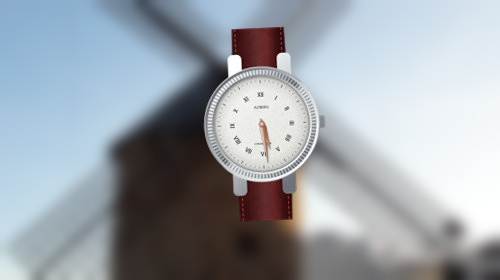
5.29
